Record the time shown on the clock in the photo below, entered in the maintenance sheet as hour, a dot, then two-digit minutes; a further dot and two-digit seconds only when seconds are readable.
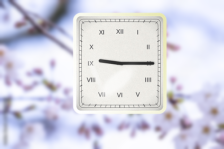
9.15
